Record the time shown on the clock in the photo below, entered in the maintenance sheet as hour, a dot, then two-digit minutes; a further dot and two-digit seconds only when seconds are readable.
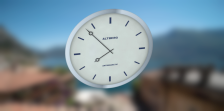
7.53
